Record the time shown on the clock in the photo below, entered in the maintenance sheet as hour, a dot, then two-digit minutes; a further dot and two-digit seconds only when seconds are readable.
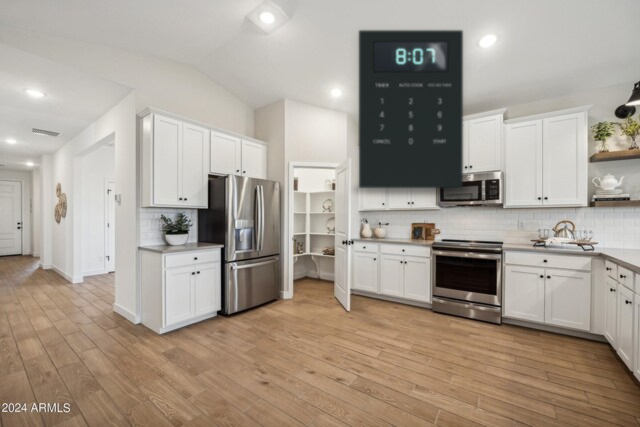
8.07
